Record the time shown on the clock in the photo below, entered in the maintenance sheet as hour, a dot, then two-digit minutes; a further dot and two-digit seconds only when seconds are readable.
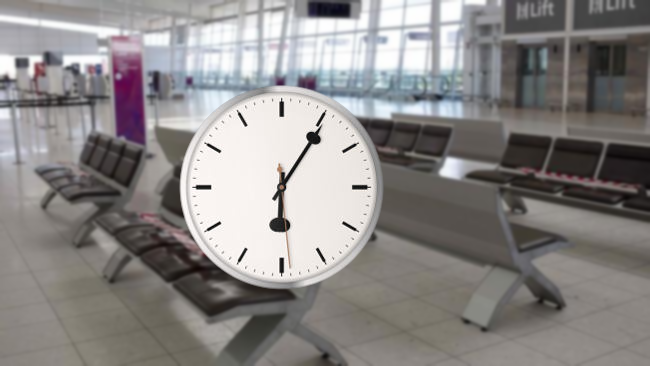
6.05.29
